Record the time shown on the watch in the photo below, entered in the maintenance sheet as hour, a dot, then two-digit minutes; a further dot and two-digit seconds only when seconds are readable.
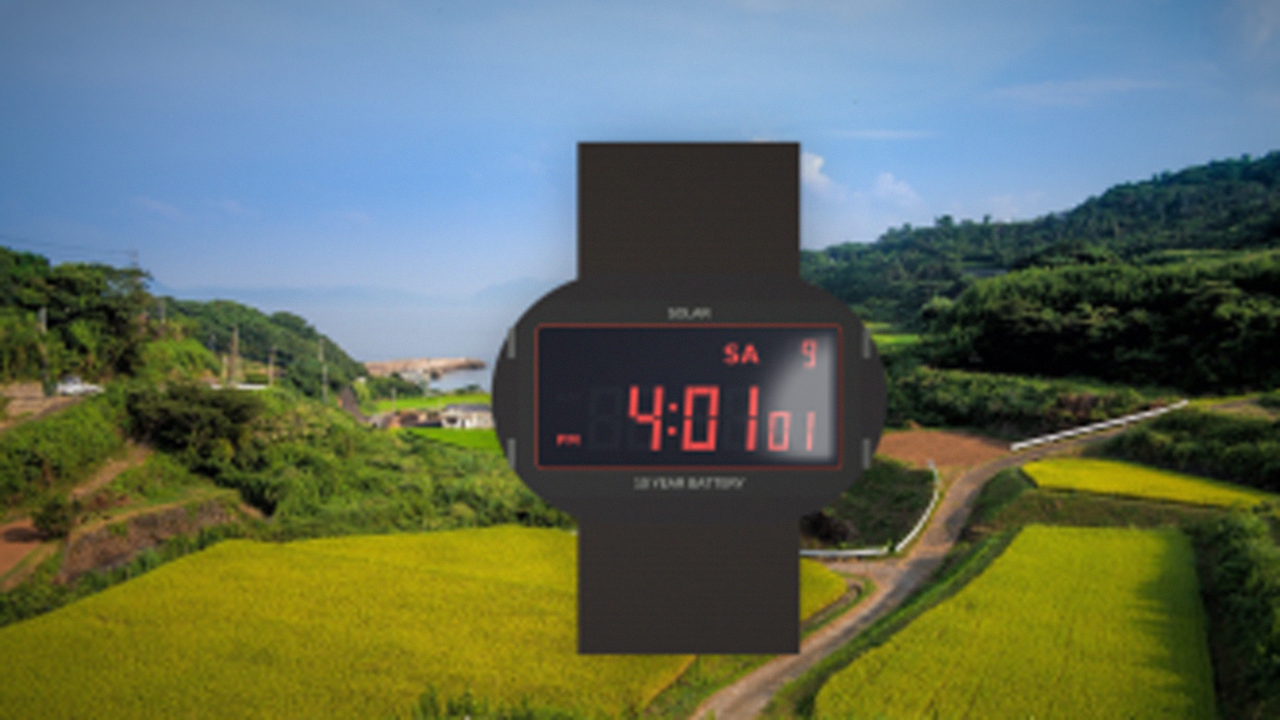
4.01.01
